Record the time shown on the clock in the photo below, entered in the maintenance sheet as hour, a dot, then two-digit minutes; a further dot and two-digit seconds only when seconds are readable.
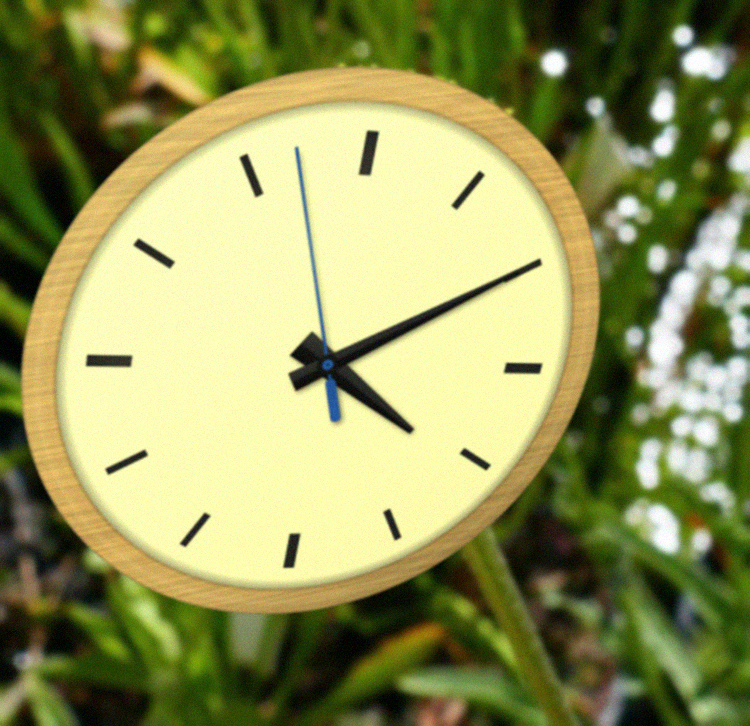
4.09.57
